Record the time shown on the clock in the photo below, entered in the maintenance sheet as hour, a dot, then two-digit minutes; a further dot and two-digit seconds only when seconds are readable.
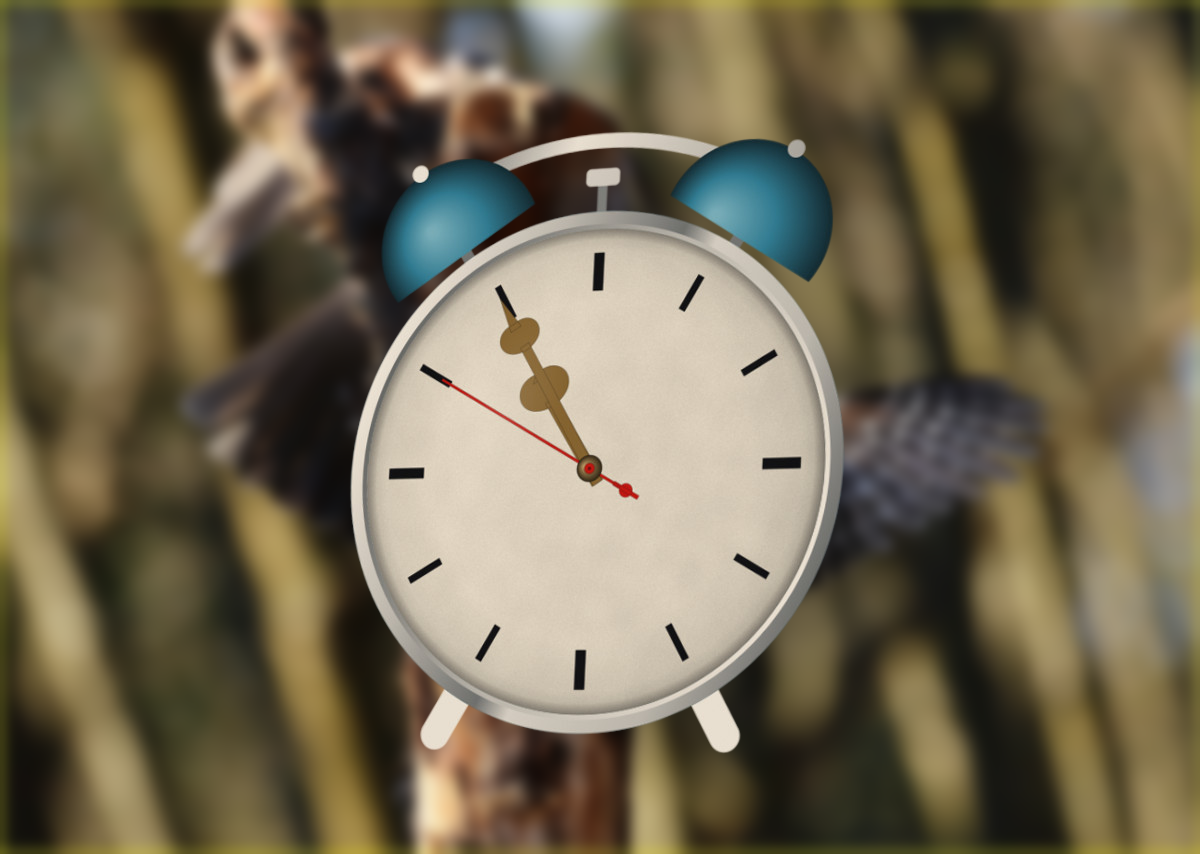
10.54.50
